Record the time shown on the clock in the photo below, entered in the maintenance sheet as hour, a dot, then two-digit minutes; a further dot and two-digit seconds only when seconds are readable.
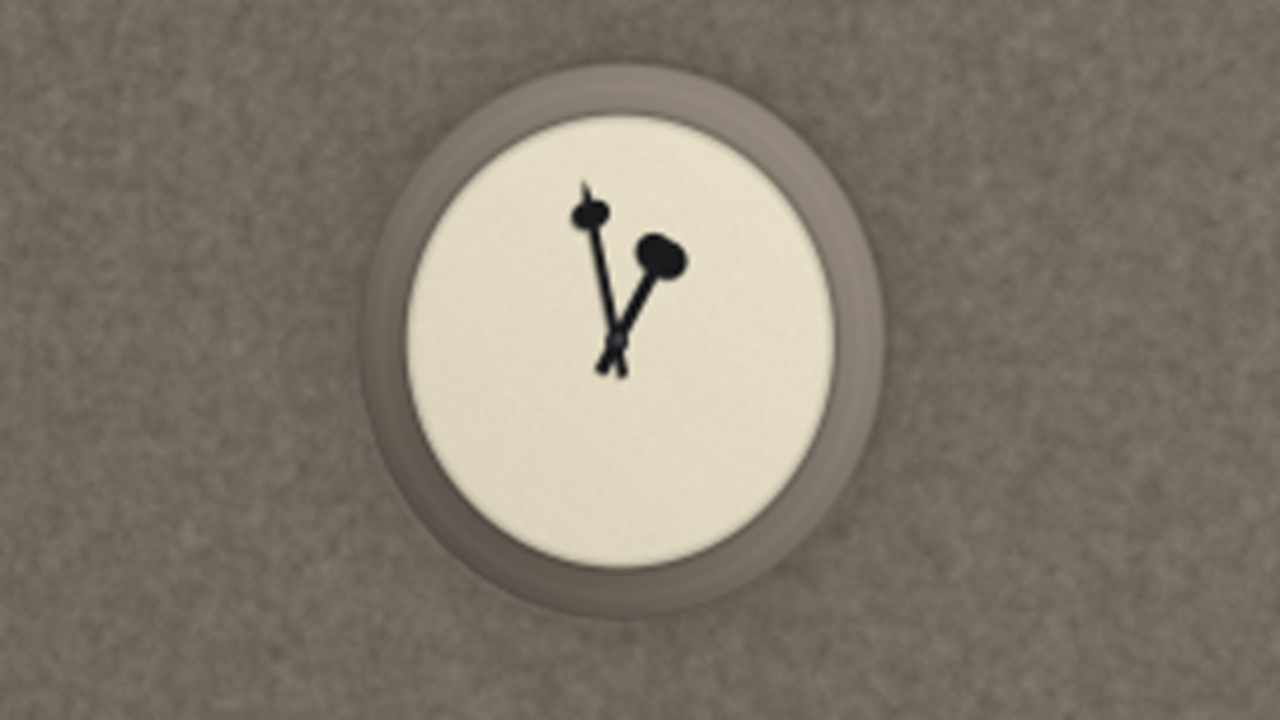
12.58
